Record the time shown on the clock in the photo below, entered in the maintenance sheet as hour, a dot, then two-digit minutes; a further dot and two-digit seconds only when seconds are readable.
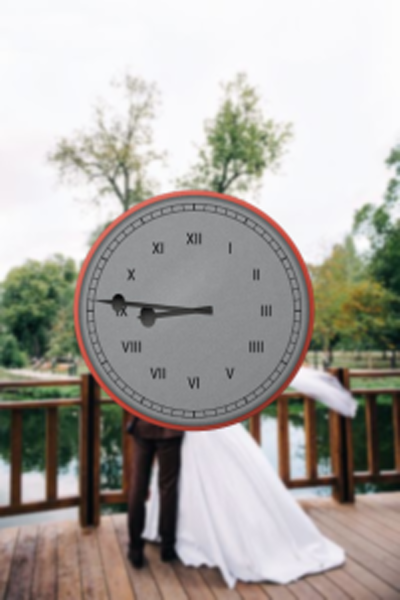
8.46
